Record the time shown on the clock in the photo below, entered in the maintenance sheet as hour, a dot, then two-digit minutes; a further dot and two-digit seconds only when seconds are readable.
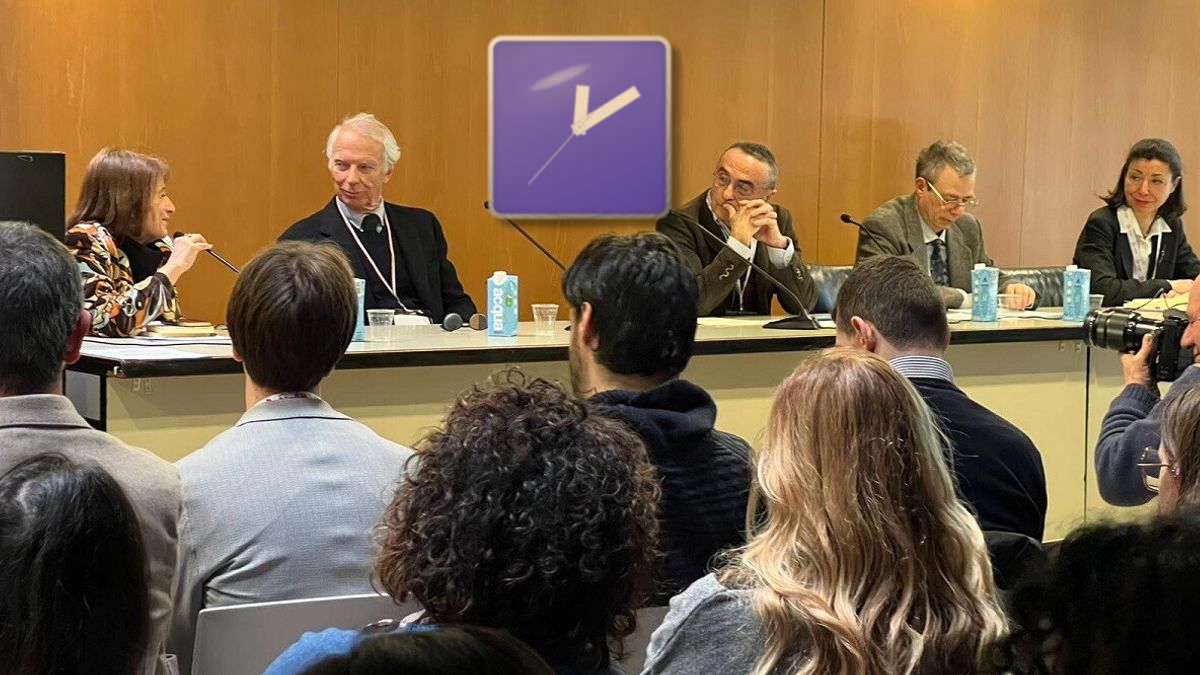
12.09.37
